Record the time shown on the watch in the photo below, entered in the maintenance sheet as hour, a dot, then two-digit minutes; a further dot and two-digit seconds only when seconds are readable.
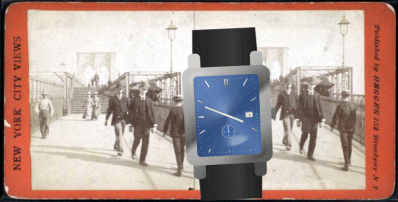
3.49
